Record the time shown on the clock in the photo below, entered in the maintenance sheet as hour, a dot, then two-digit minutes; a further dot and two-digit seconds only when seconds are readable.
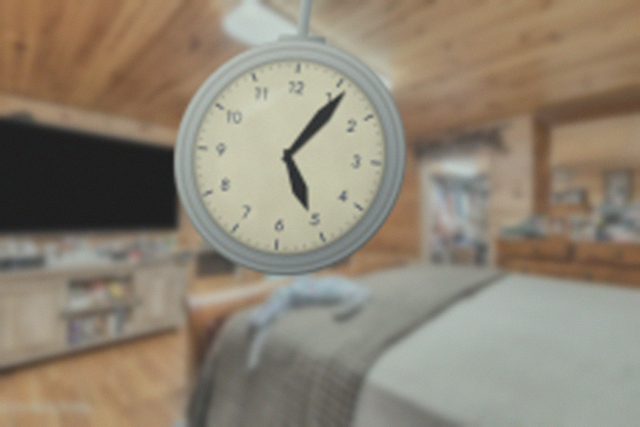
5.06
